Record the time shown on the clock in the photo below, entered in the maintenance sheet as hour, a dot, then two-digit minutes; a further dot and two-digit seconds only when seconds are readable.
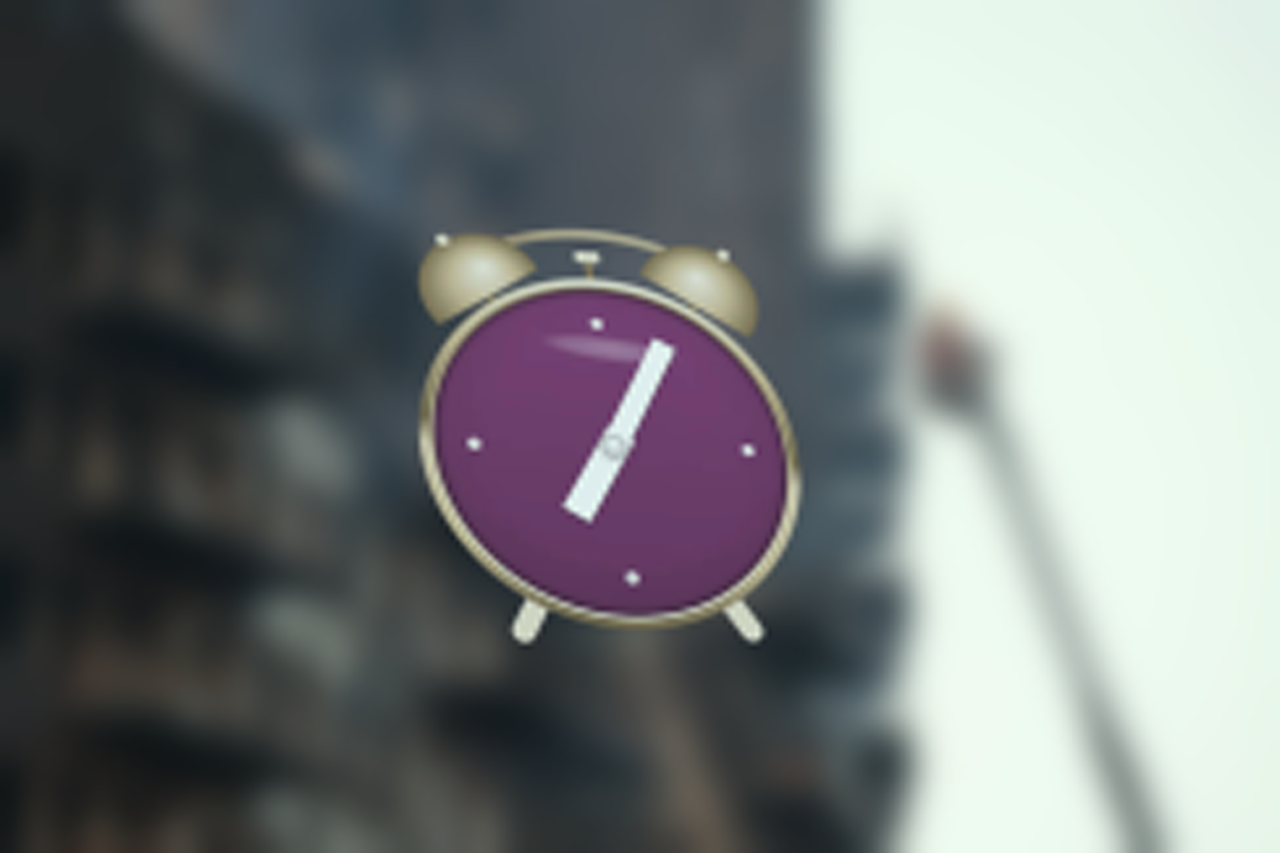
7.05
